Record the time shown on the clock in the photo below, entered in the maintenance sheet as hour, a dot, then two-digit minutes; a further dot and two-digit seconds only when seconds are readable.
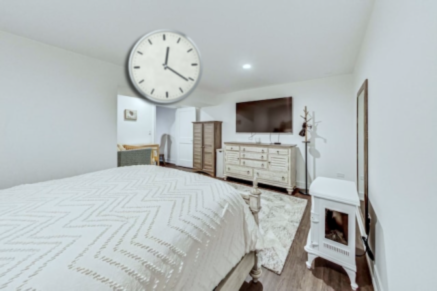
12.21
